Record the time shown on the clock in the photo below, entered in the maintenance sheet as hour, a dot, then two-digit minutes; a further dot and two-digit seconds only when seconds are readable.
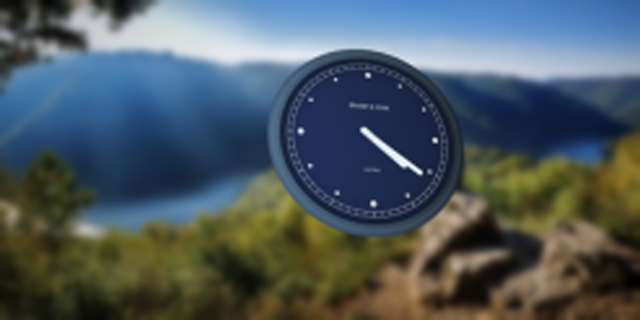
4.21
